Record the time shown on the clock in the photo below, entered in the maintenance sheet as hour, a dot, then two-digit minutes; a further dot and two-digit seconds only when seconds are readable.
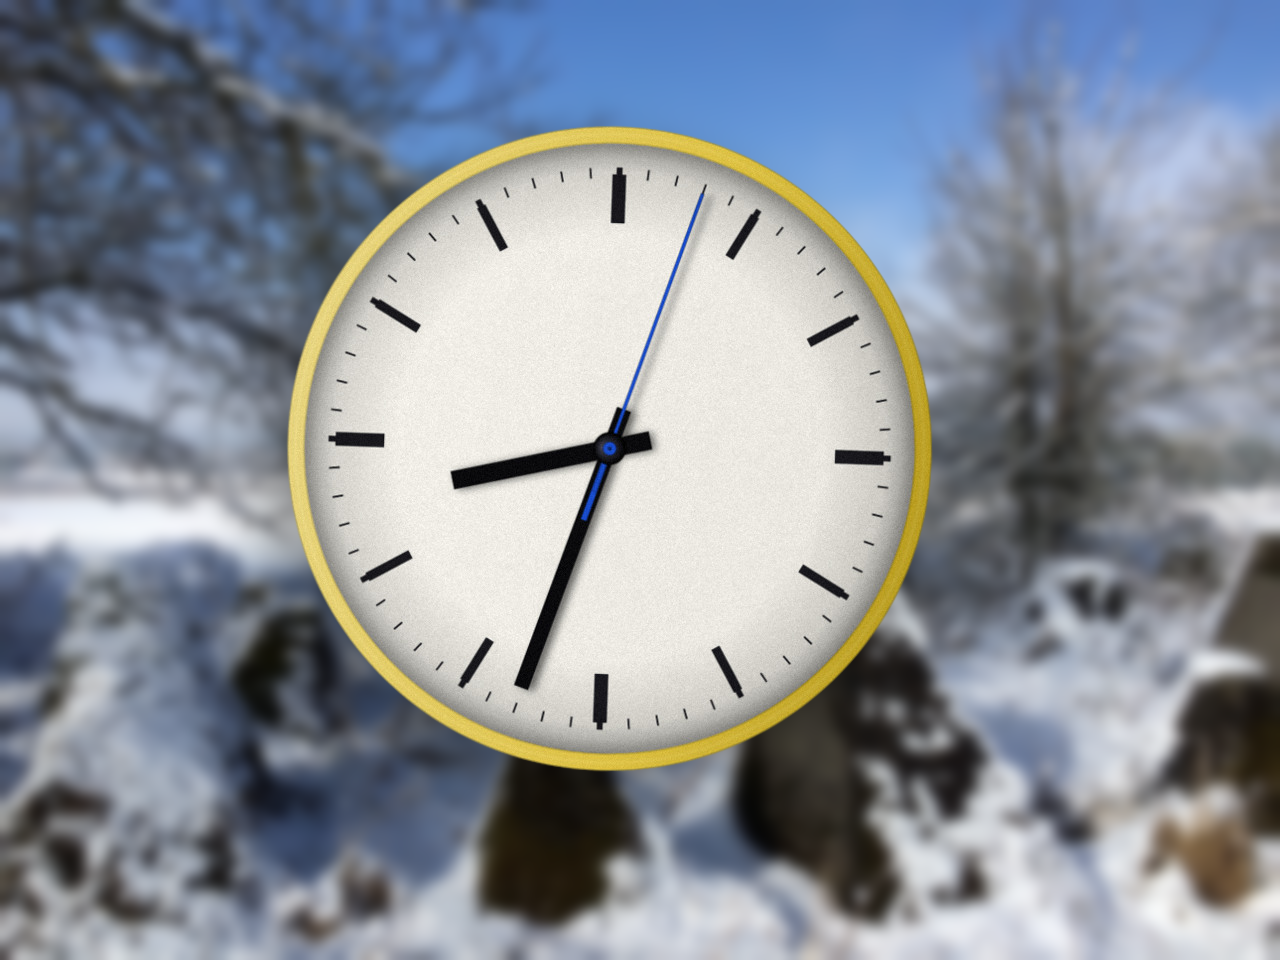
8.33.03
